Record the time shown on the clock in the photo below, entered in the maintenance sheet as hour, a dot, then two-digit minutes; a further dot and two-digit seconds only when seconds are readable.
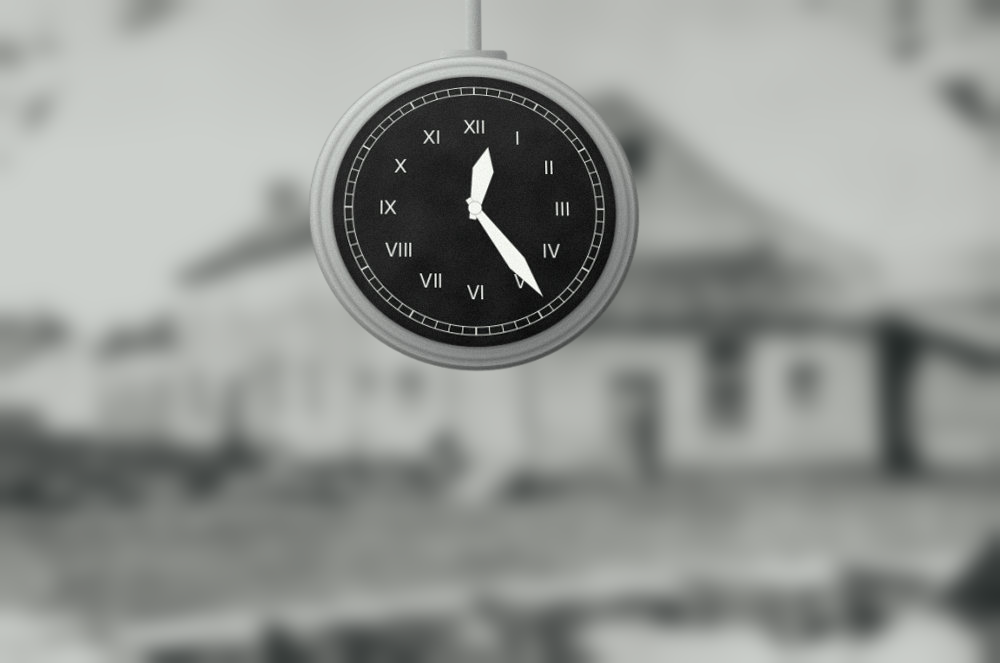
12.24
